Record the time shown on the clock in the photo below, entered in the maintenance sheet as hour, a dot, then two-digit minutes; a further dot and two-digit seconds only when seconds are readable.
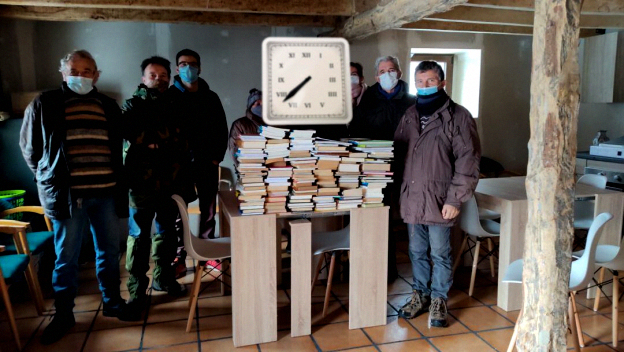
7.38
